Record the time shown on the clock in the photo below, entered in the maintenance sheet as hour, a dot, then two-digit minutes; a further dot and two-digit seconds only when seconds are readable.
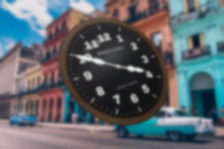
3.50
